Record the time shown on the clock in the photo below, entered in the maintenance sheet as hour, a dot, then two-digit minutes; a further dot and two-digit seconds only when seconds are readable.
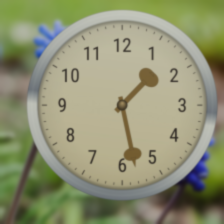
1.28
